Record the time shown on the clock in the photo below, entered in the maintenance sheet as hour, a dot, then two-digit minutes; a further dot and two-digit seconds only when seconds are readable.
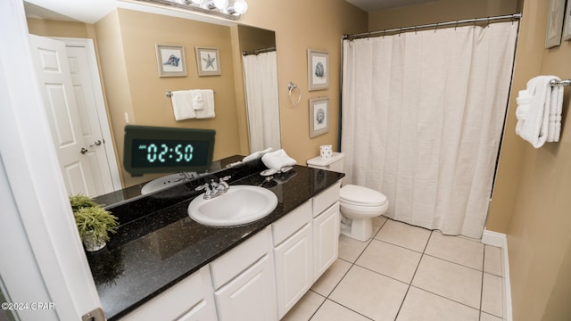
2.50
